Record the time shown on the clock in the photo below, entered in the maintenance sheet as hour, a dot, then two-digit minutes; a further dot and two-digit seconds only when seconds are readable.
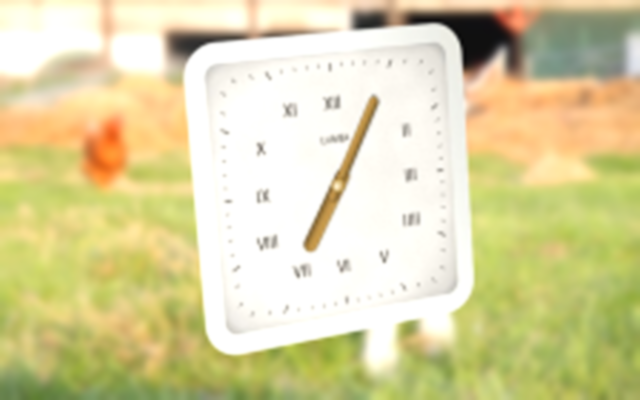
7.05
